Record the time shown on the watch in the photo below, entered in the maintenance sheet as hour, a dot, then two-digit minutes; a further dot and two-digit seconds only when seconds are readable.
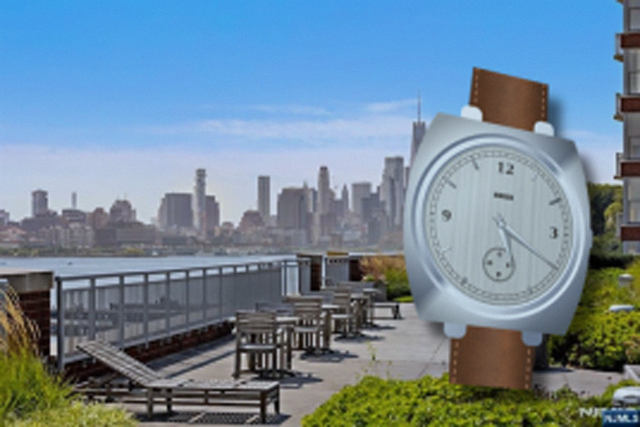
5.20
